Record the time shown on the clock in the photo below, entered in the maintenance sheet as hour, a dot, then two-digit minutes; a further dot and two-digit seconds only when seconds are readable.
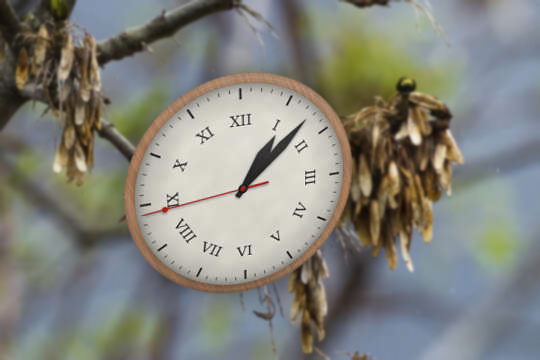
1.07.44
